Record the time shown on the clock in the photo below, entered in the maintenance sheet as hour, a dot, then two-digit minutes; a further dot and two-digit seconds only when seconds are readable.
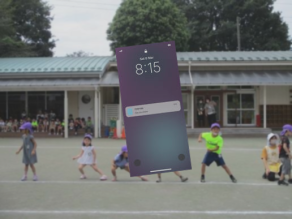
8.15
